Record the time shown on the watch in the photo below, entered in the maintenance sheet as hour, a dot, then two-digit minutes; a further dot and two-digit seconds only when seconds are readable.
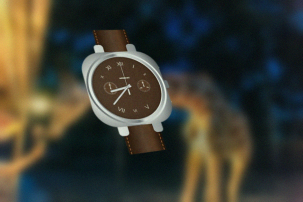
8.38
